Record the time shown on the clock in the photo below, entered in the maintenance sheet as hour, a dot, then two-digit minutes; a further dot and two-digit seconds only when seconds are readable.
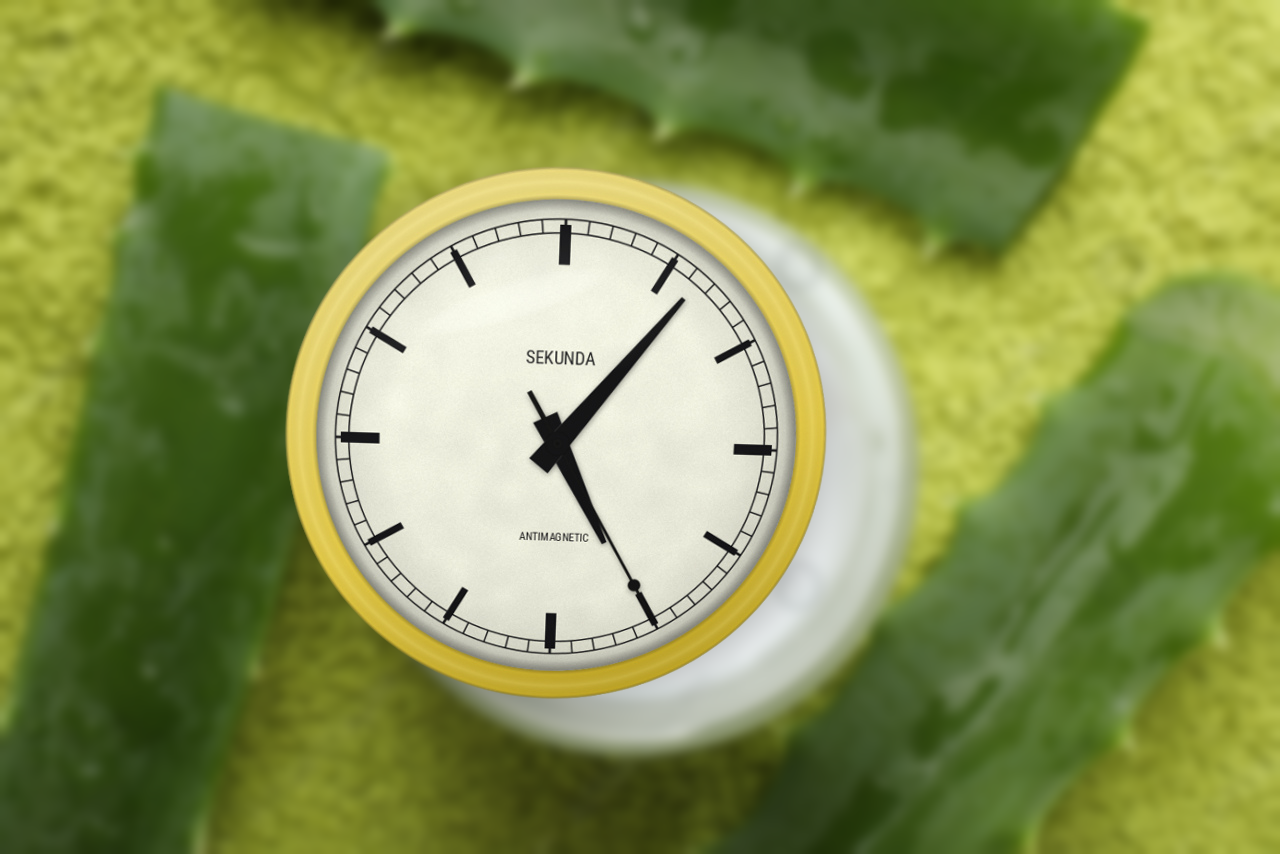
5.06.25
